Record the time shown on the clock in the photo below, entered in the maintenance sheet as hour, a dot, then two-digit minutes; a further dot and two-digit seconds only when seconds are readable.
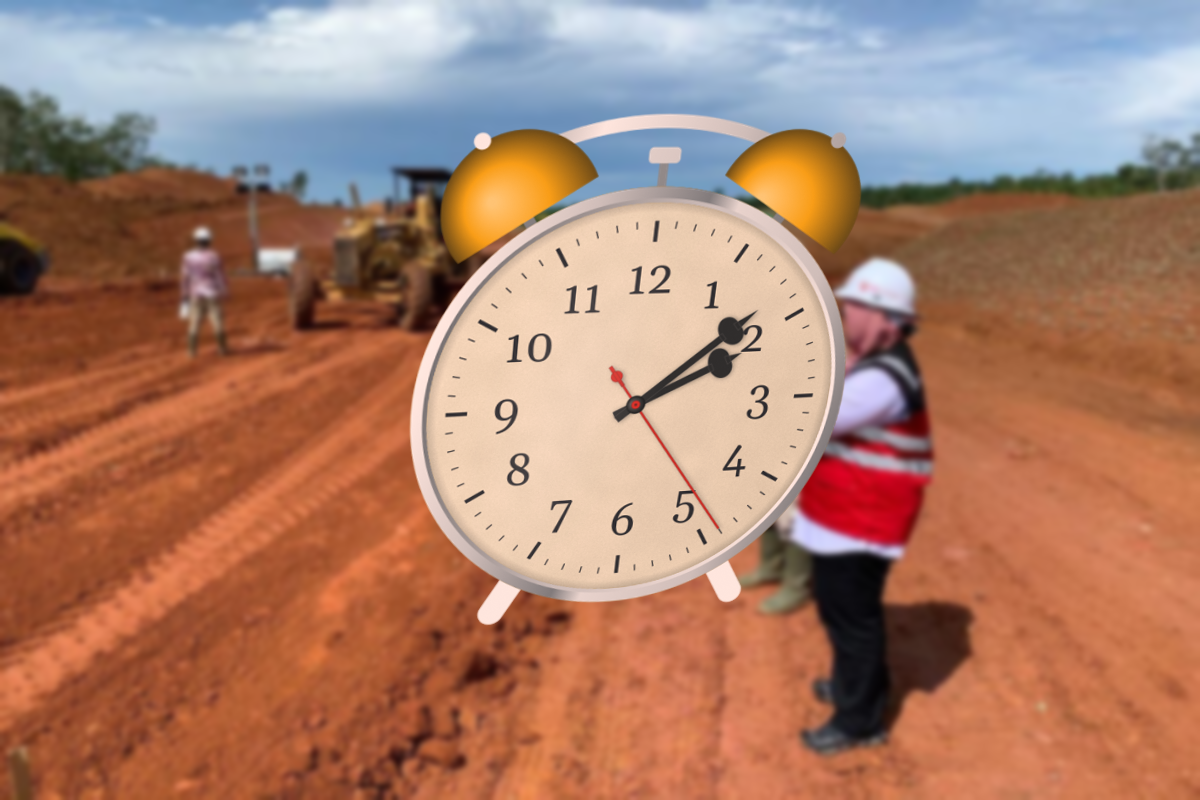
2.08.24
